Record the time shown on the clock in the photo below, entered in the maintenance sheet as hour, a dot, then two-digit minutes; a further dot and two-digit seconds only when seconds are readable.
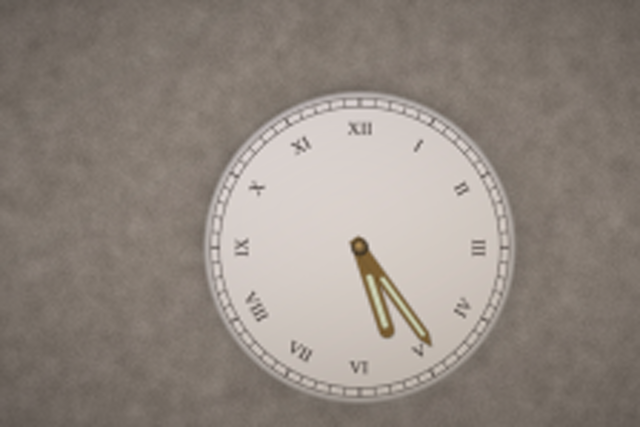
5.24
